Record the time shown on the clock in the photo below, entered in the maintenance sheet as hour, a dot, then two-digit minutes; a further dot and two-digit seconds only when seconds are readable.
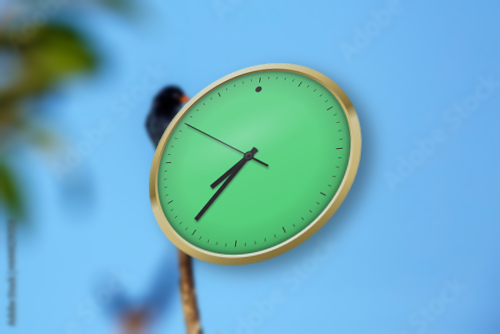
7.35.50
